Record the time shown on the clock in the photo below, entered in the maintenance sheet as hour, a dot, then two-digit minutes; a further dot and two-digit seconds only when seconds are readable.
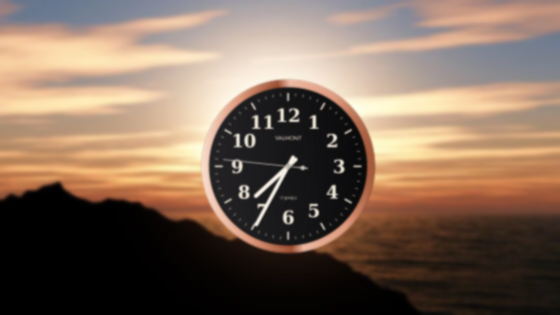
7.34.46
